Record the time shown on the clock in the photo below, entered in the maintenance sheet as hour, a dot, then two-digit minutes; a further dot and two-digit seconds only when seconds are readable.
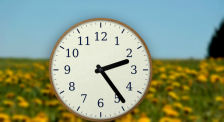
2.24
